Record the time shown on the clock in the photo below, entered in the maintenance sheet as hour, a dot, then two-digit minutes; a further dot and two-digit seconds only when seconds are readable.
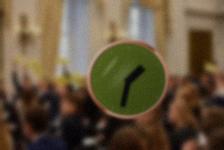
1.32
